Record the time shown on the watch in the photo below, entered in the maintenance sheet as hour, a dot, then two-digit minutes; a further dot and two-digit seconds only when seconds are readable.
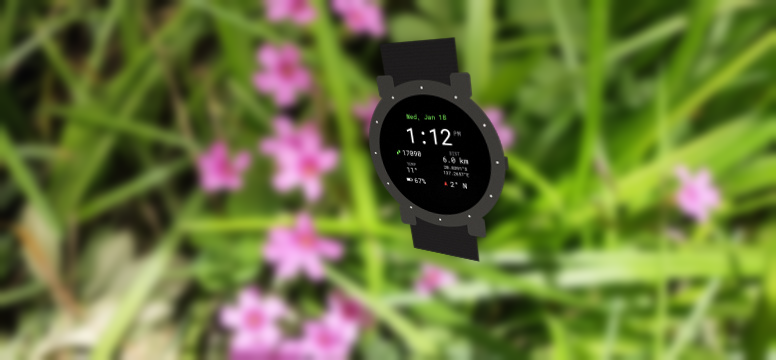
1.12
